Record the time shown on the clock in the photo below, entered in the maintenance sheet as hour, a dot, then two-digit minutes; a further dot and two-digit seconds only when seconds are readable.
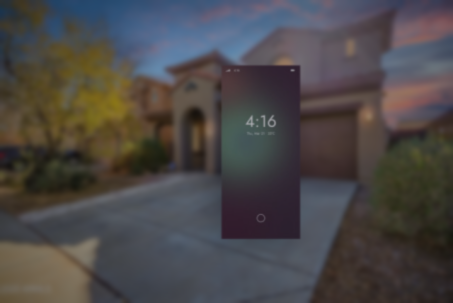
4.16
